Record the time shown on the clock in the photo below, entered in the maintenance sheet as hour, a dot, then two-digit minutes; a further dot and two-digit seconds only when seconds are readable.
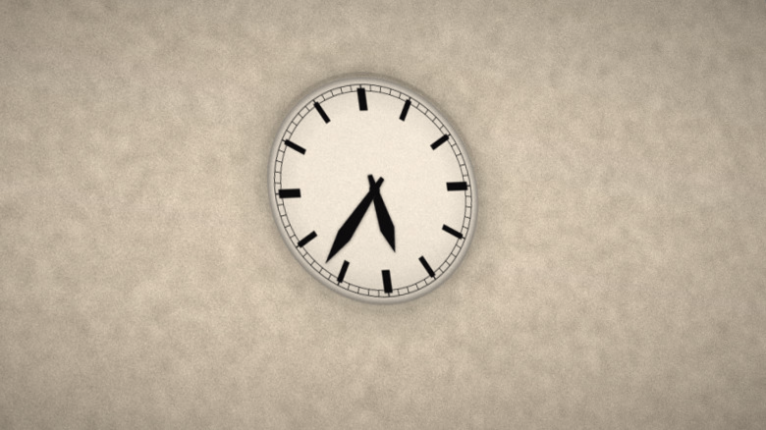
5.37
